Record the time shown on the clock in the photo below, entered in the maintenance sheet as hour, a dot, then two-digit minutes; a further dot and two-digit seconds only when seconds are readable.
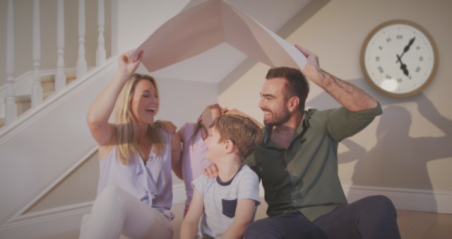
5.06
